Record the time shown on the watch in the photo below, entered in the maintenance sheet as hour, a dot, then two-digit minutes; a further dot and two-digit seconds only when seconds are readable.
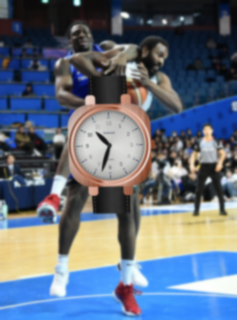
10.33
